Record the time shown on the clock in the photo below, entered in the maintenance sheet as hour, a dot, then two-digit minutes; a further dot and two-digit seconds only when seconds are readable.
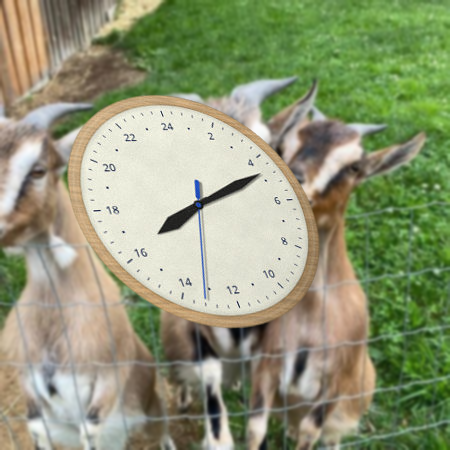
16.11.33
